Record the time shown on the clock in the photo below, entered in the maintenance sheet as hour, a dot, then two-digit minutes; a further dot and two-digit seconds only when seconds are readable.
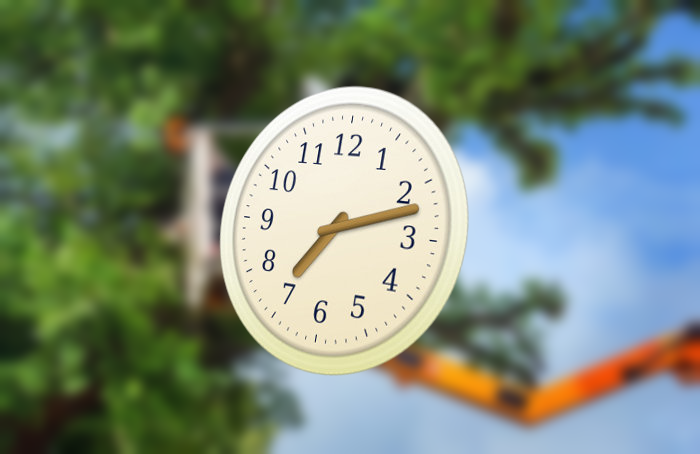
7.12
